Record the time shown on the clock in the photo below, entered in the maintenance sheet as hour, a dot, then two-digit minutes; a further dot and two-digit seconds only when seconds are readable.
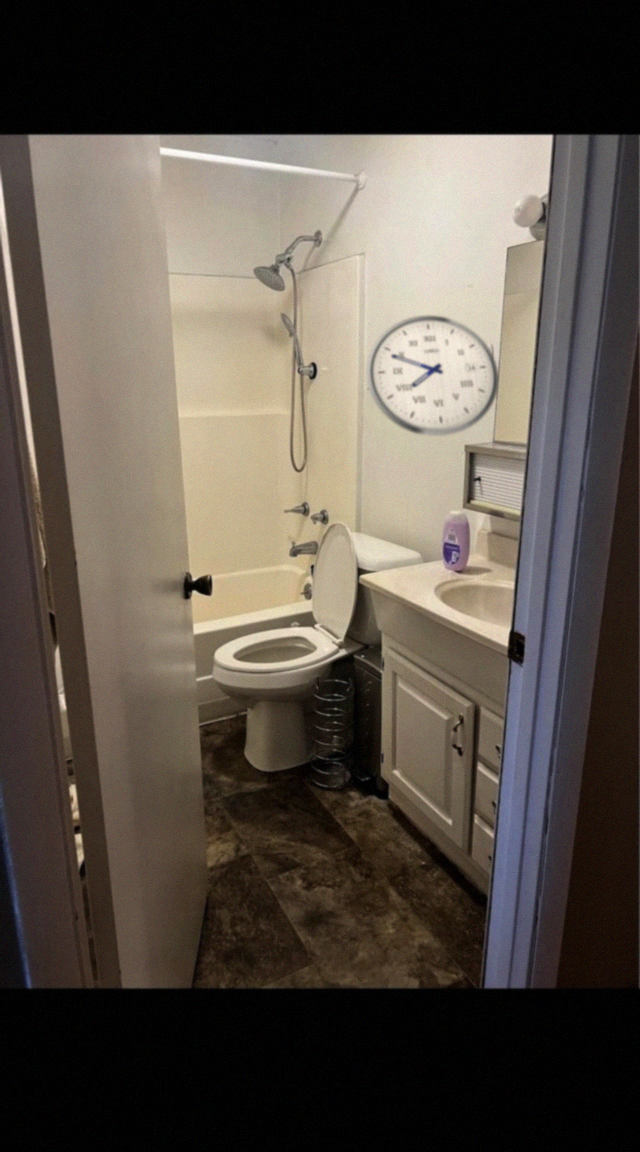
7.49
